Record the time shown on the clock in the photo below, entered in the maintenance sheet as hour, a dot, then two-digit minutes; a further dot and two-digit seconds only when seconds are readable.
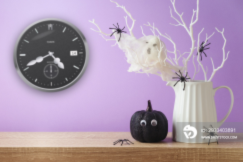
4.41
